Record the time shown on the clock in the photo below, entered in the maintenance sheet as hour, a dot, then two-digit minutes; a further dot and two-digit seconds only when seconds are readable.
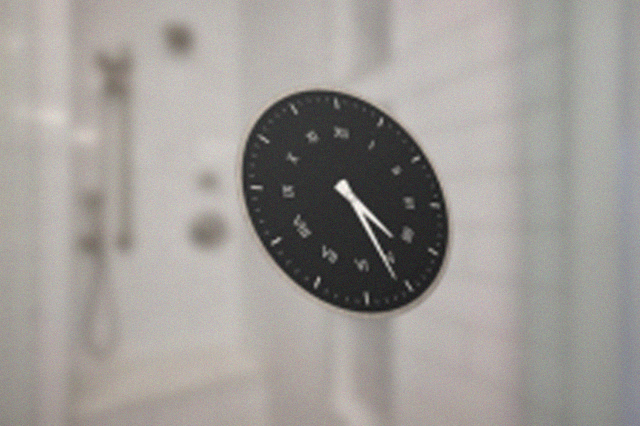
4.26
